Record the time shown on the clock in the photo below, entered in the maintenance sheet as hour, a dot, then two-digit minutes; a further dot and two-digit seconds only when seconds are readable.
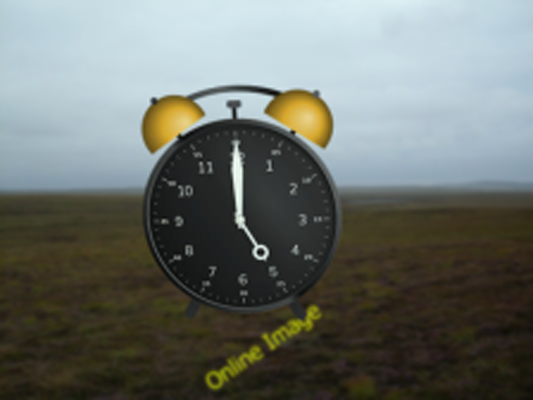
5.00
